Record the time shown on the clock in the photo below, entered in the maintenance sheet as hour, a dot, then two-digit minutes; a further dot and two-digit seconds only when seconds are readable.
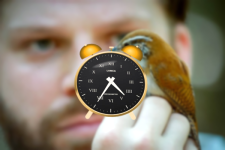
4.35
